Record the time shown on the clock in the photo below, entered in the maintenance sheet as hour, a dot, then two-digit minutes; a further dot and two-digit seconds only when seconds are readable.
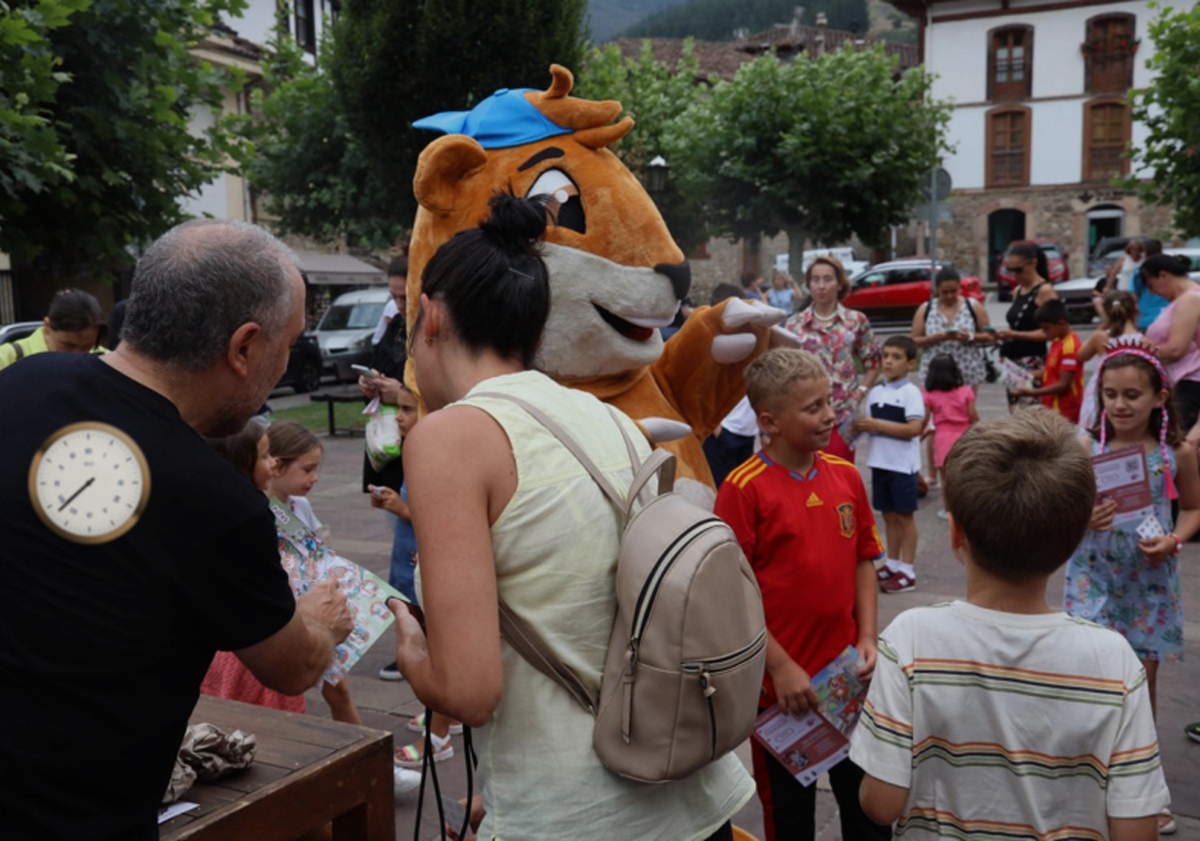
7.38
